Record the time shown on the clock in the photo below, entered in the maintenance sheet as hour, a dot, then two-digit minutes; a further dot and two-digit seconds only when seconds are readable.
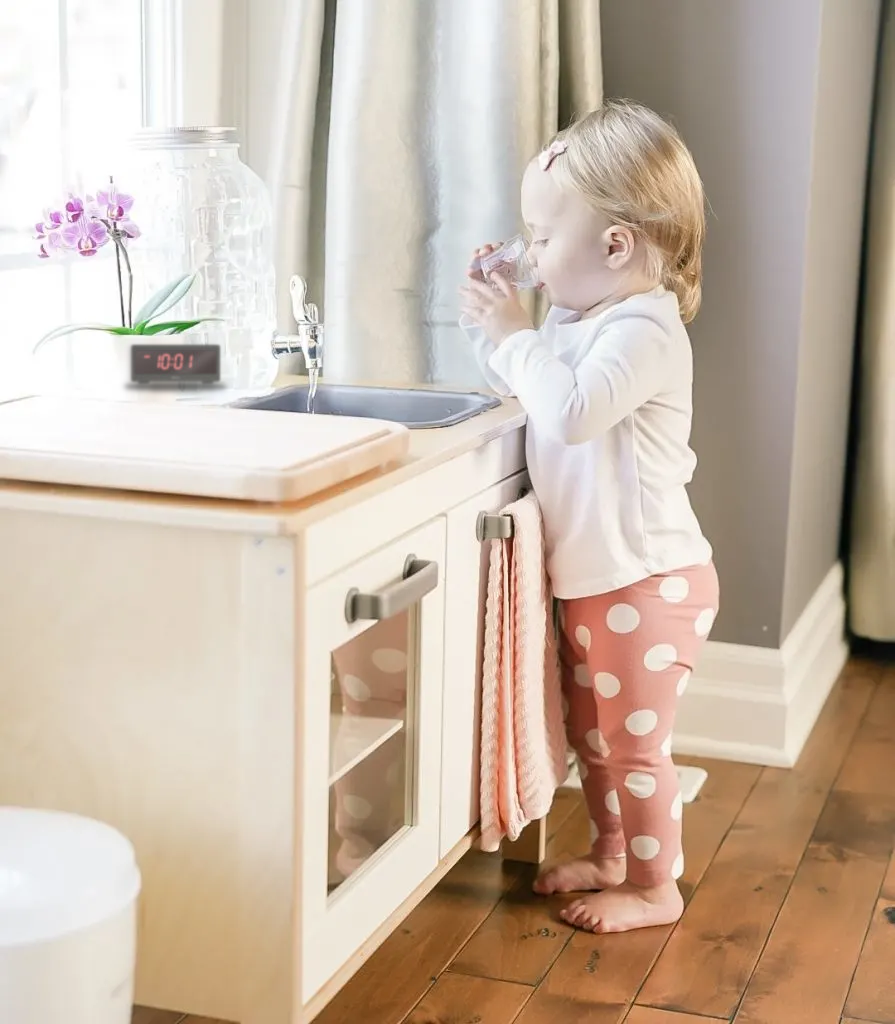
10.01
